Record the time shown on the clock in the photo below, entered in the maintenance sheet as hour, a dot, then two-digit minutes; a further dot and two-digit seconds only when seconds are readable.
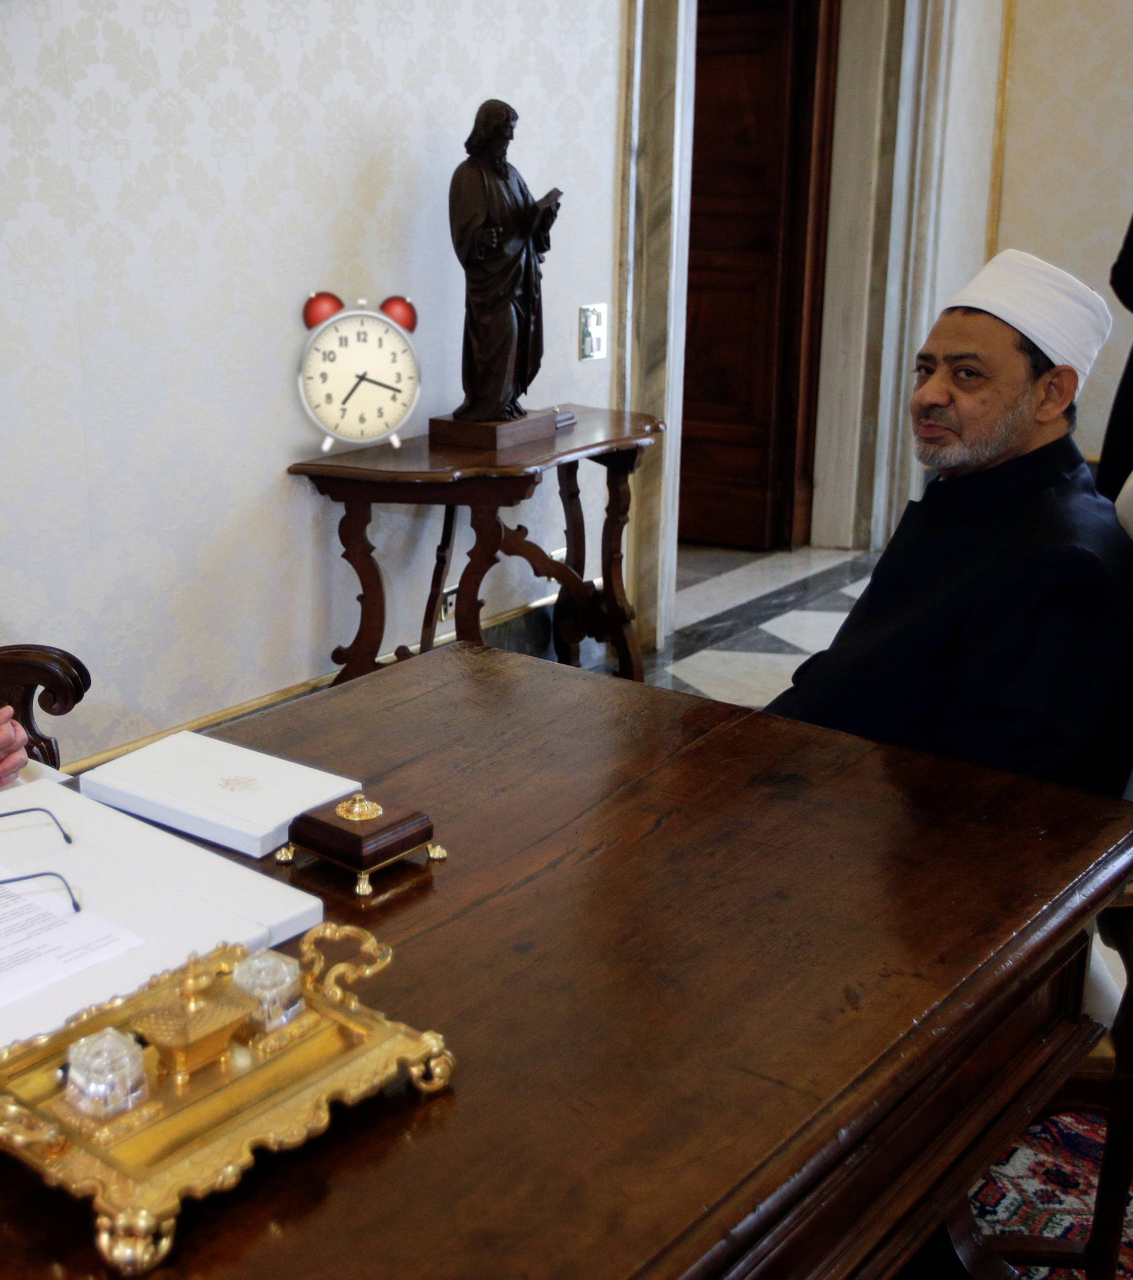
7.18
